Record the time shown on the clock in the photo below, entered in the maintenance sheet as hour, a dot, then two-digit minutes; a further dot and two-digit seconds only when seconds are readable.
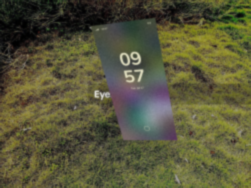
9.57
